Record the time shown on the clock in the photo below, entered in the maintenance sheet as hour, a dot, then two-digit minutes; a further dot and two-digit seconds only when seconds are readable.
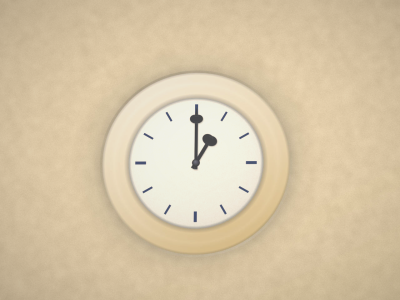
1.00
